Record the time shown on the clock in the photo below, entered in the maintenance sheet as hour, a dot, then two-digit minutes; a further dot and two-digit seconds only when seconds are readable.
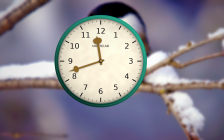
11.42
